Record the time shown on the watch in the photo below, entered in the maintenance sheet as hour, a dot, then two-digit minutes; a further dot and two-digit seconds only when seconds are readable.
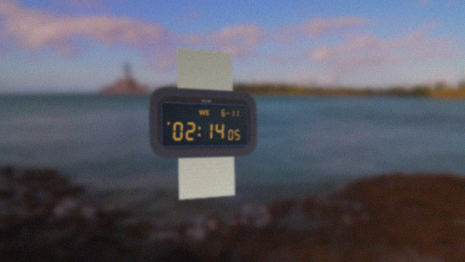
2.14.05
